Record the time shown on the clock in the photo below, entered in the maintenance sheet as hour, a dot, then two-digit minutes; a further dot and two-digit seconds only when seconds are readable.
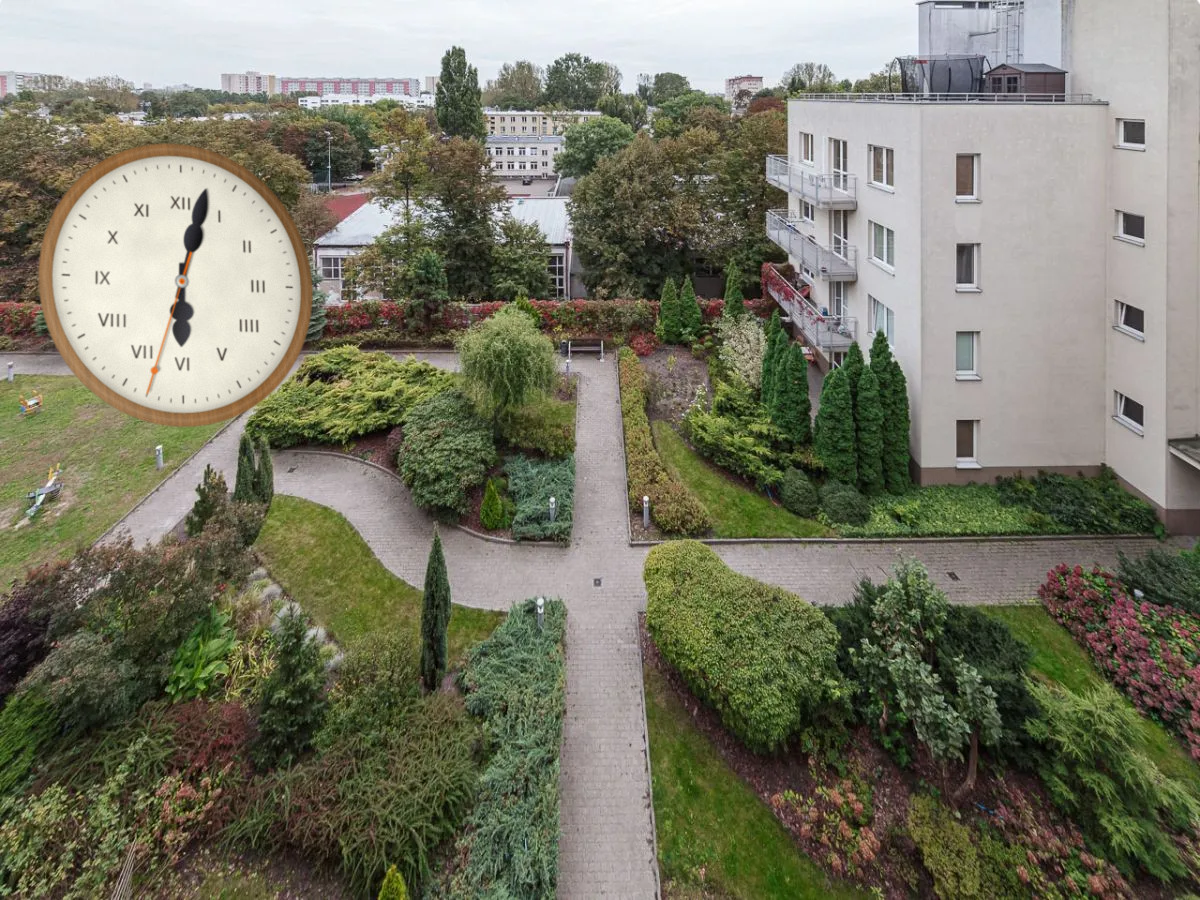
6.02.33
